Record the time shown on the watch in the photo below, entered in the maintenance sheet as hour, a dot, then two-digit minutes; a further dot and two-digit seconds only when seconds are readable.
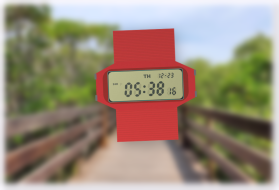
5.38.16
